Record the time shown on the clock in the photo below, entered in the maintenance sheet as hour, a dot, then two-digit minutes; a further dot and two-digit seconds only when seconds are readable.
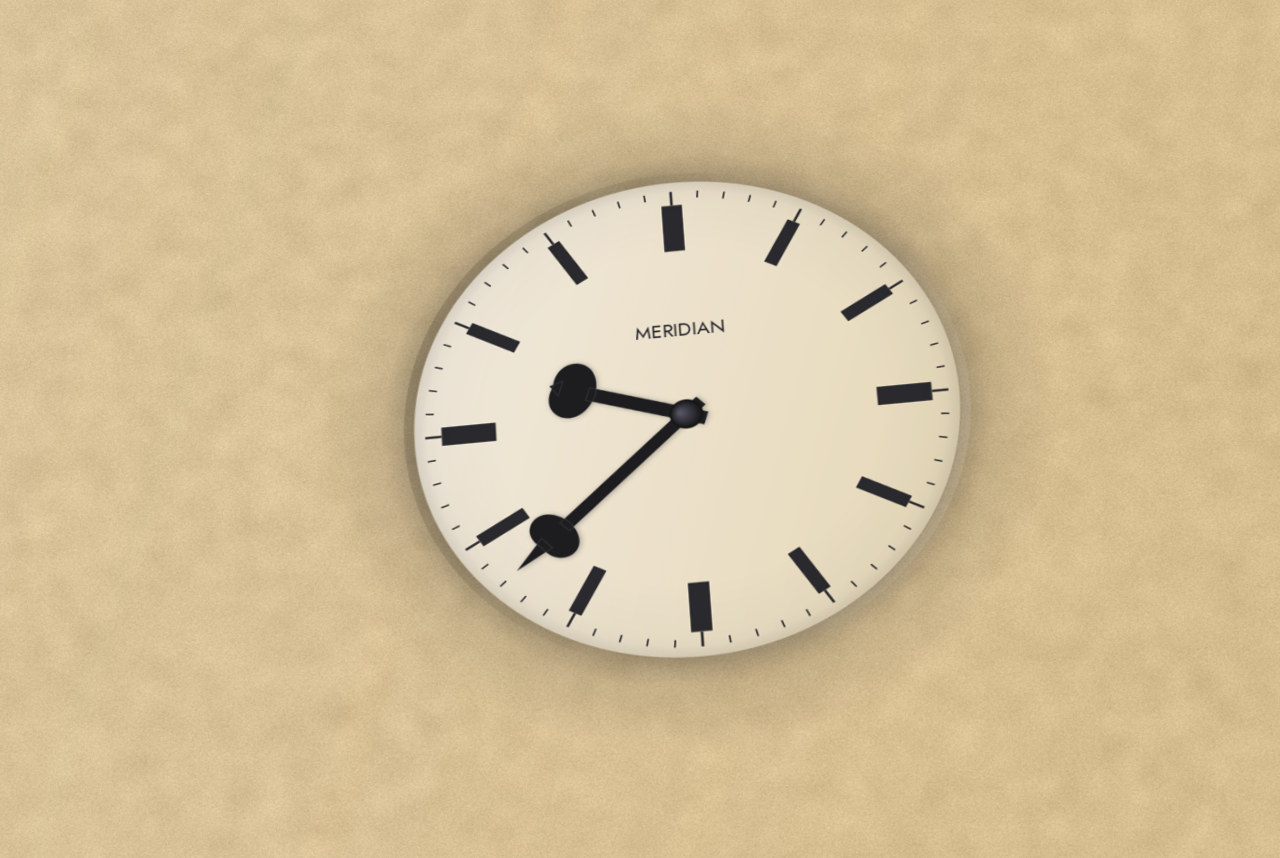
9.38
